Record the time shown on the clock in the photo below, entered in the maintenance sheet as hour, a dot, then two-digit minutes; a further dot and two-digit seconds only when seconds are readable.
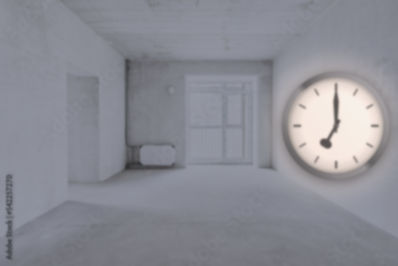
7.00
